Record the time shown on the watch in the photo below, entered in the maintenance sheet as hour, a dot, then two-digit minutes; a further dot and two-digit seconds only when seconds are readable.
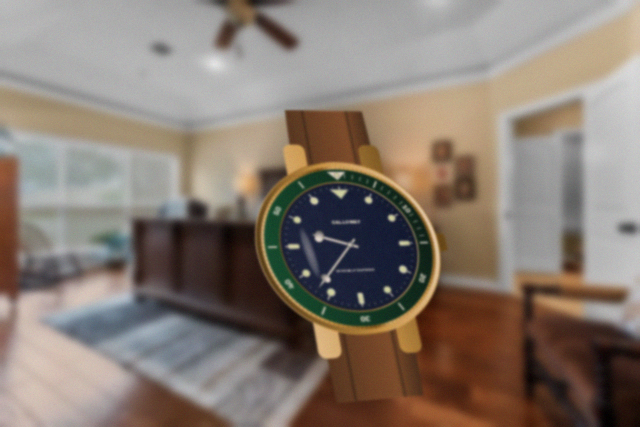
9.37
